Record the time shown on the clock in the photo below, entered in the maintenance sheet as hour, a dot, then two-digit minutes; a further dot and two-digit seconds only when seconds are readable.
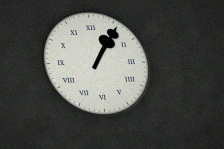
1.06
